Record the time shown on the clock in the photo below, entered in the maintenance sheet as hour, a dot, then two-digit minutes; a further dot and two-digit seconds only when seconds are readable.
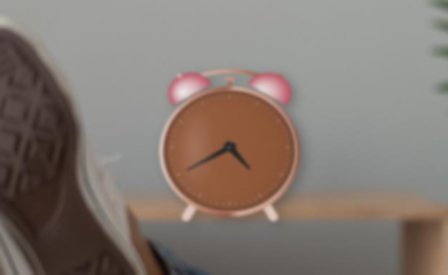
4.40
